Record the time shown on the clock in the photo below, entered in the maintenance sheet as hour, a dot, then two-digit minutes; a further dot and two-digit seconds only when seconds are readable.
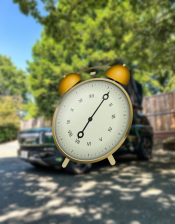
7.06
